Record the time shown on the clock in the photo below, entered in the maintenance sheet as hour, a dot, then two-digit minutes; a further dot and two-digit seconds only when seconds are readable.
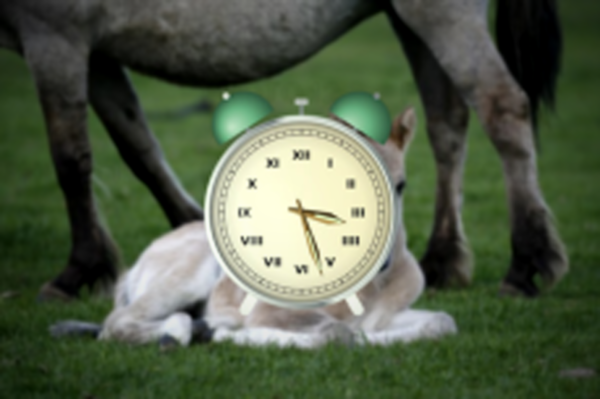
3.27
